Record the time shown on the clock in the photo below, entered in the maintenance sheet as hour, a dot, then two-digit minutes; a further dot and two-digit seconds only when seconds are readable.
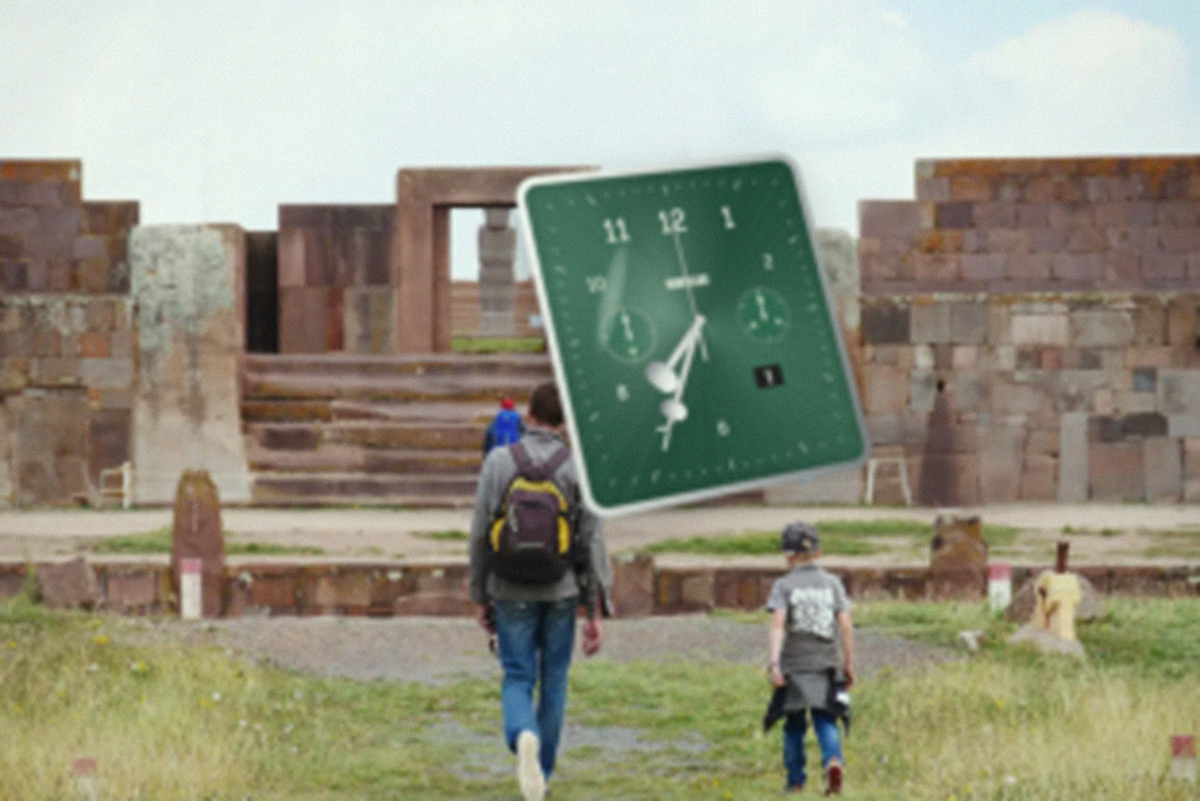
7.35
